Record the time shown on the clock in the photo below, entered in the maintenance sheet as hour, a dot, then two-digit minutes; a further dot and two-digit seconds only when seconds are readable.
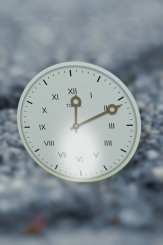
12.11
